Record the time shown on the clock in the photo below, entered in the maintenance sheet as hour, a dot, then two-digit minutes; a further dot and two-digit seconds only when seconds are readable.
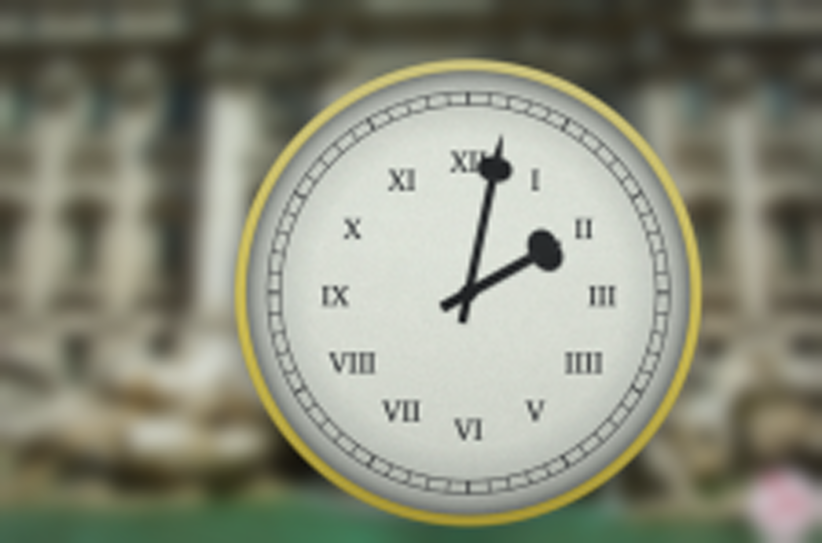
2.02
